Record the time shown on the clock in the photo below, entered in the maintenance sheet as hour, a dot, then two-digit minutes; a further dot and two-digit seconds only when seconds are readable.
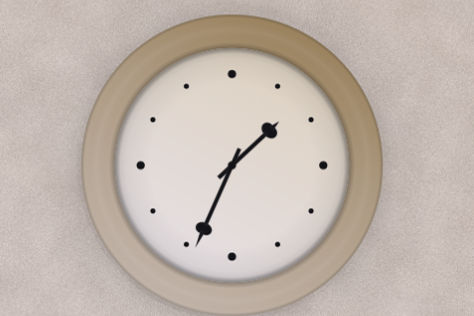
1.34
